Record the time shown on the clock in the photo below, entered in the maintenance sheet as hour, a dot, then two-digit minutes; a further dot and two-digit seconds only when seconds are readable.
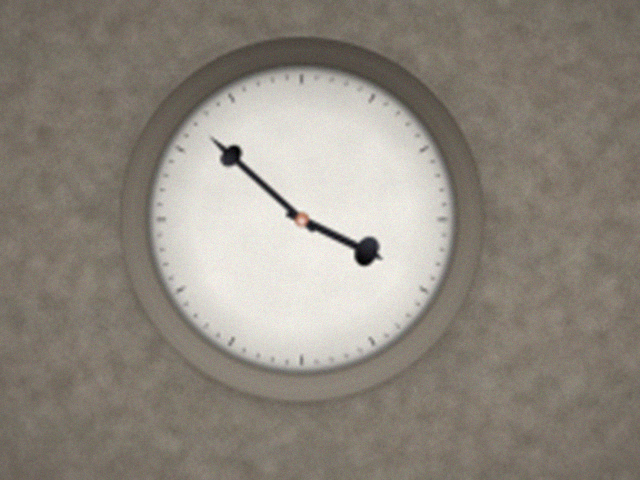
3.52
